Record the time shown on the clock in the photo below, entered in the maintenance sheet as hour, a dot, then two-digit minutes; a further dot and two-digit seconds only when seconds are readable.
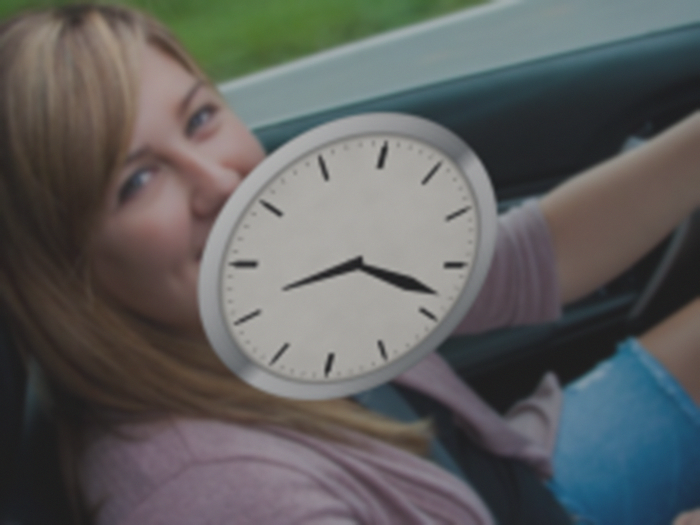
8.18
